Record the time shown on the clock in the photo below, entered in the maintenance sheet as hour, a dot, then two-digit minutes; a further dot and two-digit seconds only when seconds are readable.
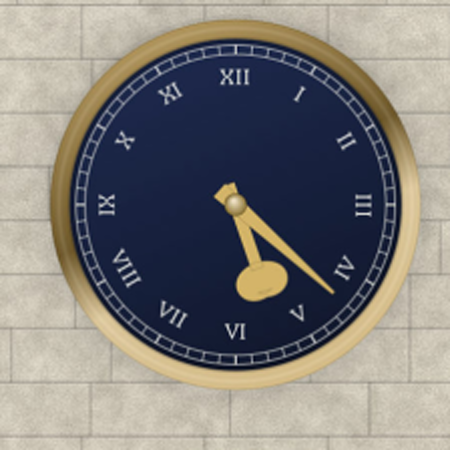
5.22
